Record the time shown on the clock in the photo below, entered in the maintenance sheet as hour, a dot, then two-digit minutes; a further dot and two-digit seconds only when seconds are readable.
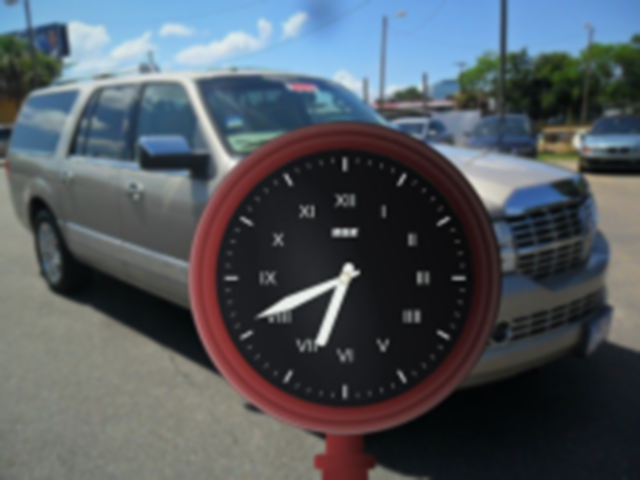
6.41
